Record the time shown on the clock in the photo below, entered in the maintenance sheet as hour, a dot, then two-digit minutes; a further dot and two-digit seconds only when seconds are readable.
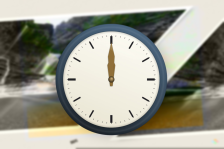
12.00
